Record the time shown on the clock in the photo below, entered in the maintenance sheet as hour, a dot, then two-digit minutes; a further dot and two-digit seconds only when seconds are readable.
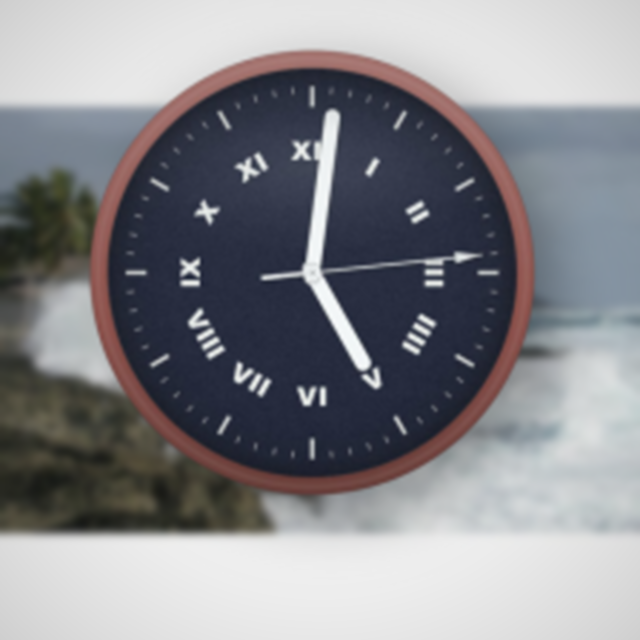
5.01.14
